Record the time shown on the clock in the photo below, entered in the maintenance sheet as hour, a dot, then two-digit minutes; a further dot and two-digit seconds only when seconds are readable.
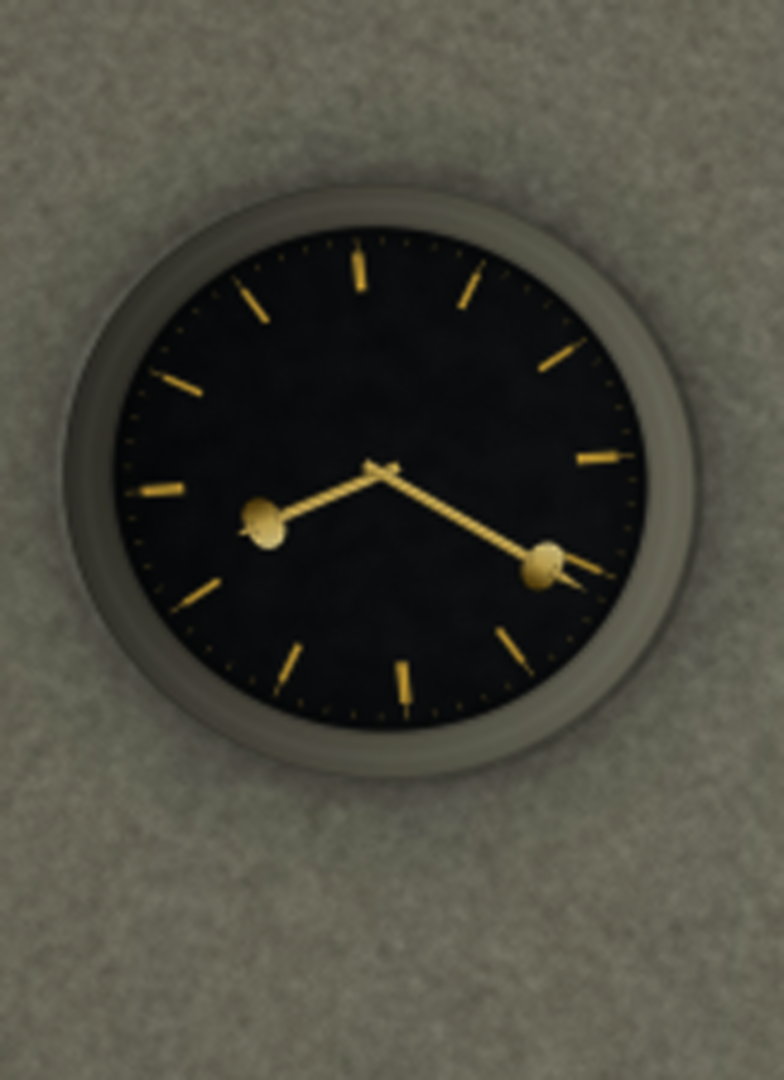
8.21
